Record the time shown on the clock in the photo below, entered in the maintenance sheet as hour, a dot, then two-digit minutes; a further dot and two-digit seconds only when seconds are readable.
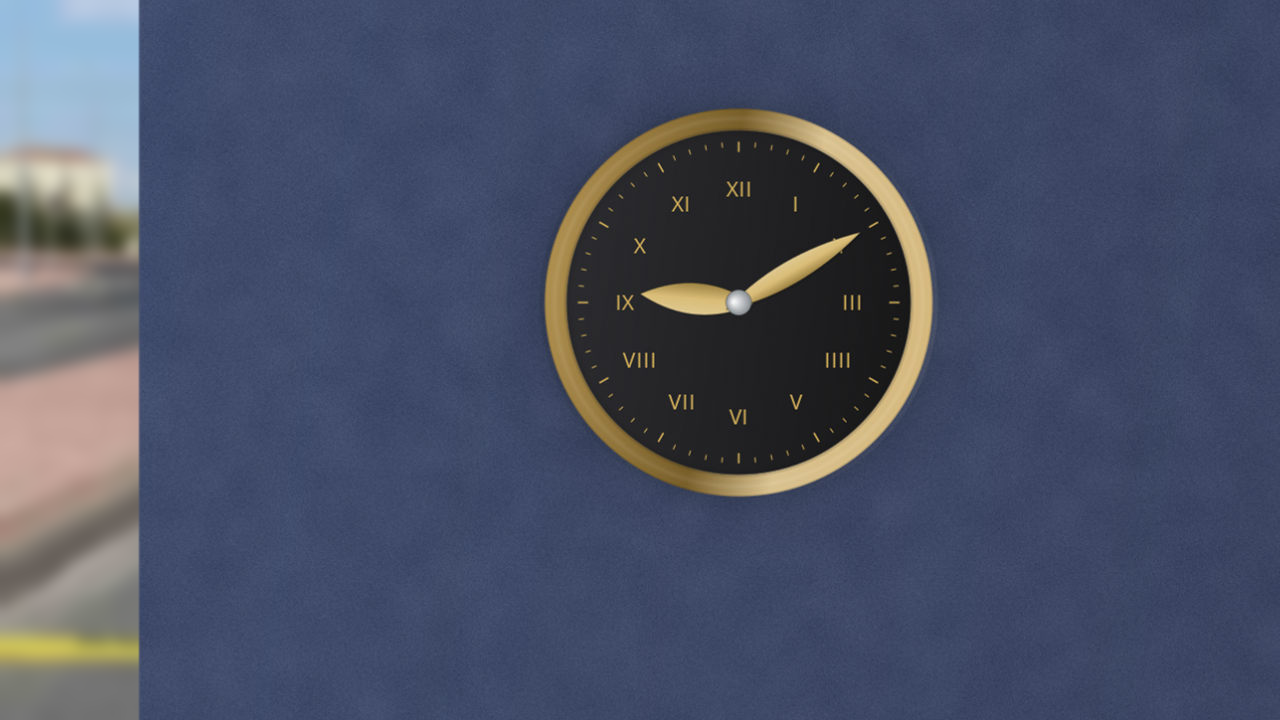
9.10
